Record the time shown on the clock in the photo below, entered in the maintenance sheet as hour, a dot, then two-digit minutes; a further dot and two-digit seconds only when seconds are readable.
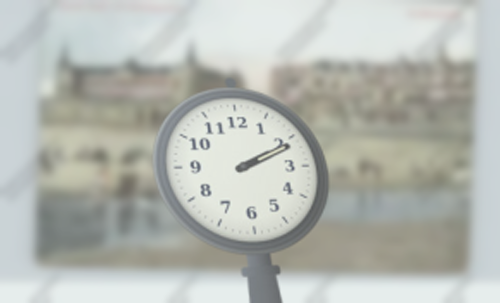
2.11
